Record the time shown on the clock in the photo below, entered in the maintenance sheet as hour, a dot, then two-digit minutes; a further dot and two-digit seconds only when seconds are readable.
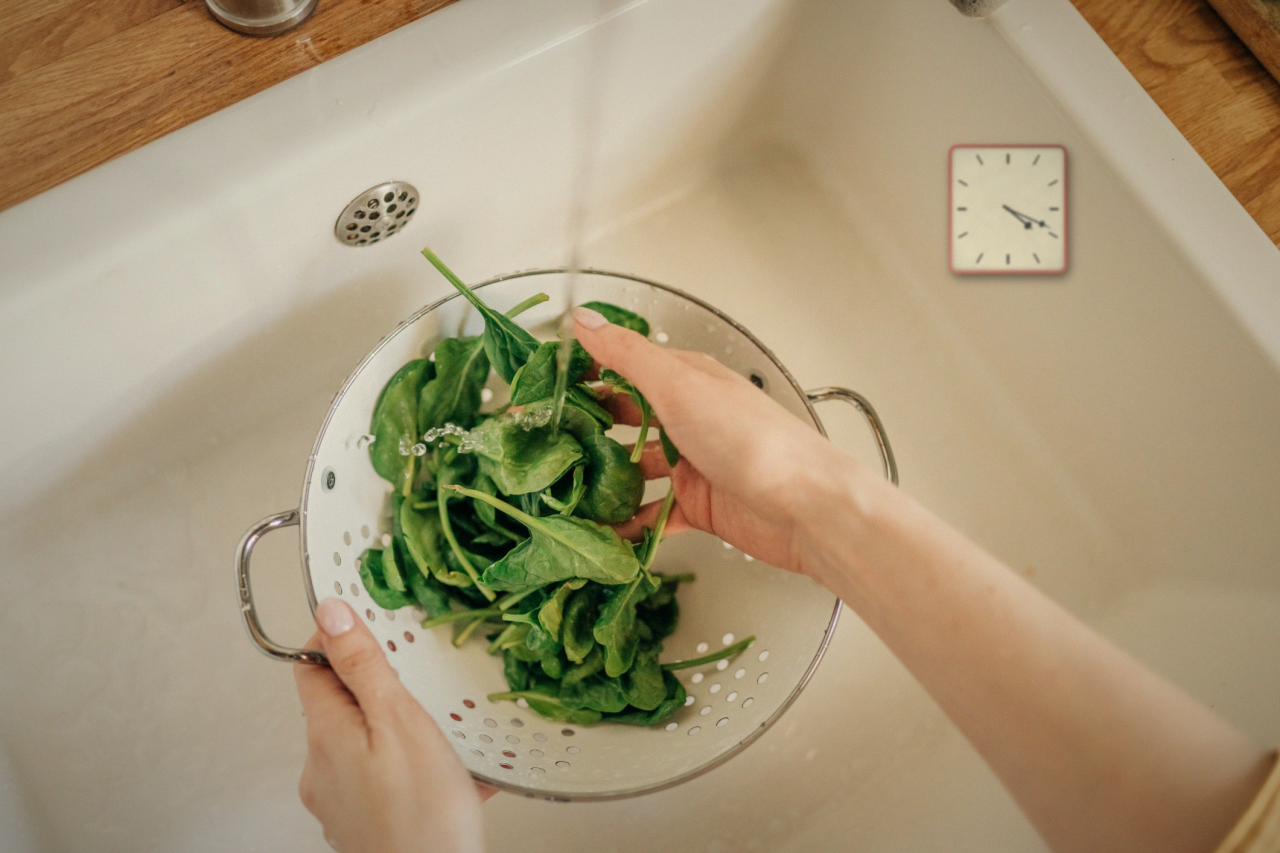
4.19
